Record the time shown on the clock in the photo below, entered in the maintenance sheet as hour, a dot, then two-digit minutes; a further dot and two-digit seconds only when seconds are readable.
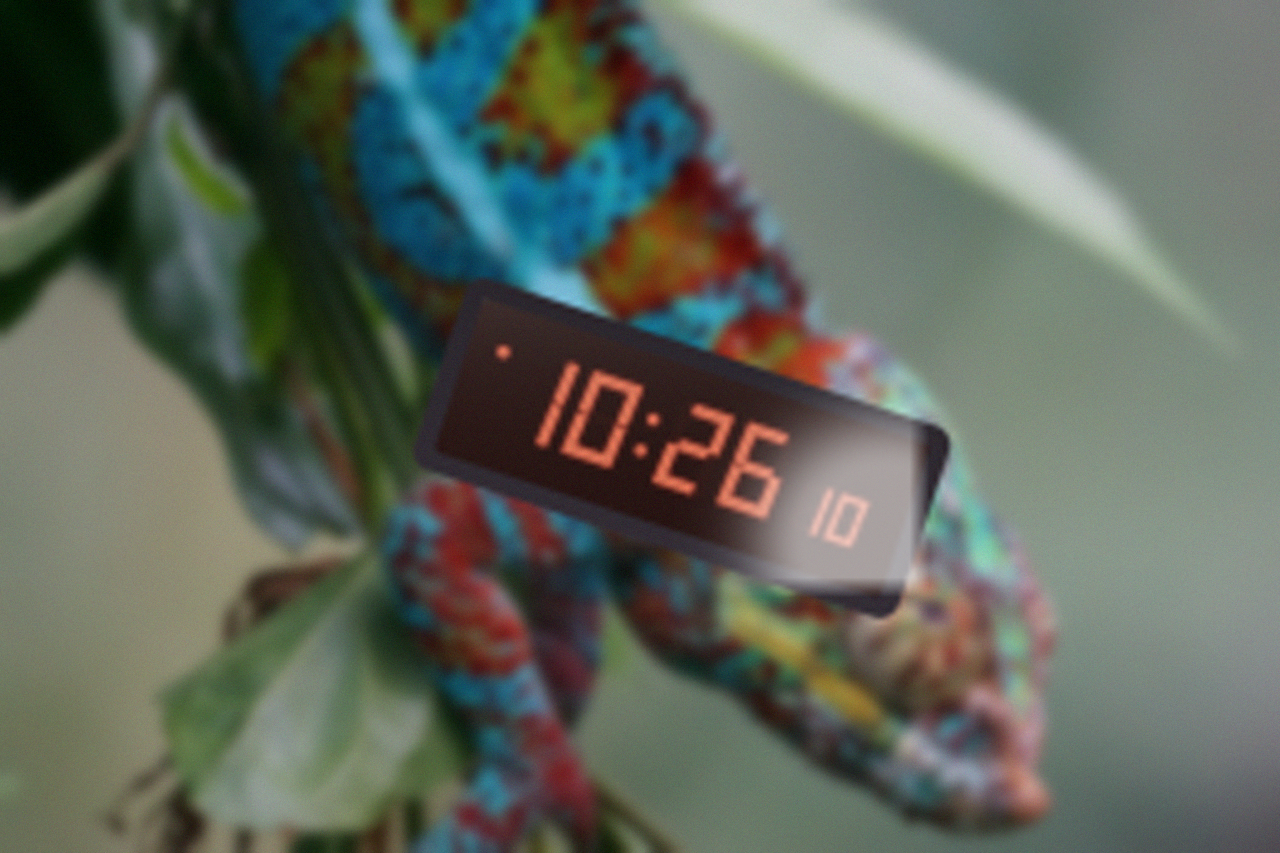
10.26.10
